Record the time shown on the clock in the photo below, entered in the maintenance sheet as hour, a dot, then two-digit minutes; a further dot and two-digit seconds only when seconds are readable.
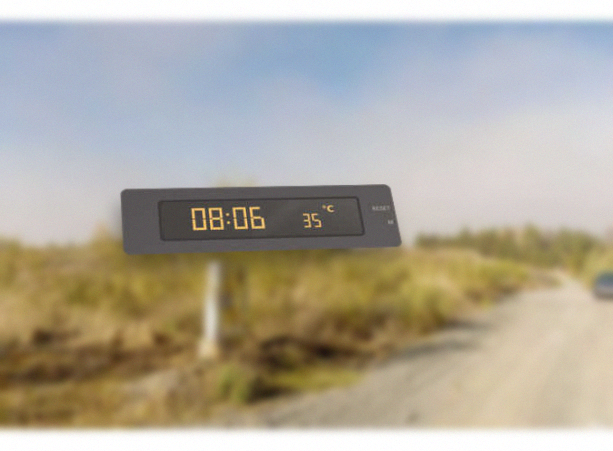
8.06
